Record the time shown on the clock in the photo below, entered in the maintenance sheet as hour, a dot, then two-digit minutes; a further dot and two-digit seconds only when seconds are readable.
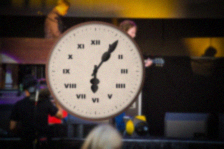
6.06
